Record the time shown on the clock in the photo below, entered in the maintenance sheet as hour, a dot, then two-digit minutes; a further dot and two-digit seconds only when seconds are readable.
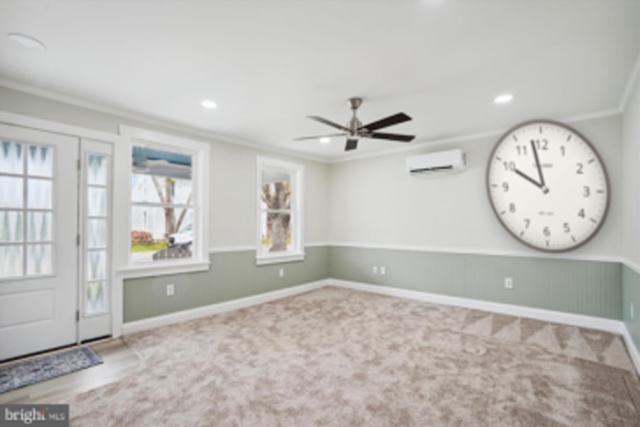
9.58
